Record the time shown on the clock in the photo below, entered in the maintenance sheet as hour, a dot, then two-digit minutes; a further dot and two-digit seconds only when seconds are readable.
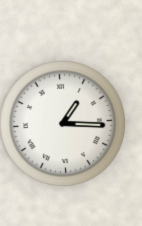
1.16
